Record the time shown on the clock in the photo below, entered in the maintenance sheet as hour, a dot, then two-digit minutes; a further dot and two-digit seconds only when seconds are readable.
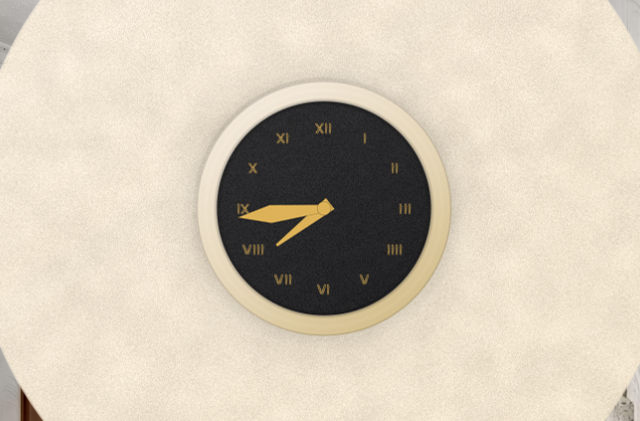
7.44
